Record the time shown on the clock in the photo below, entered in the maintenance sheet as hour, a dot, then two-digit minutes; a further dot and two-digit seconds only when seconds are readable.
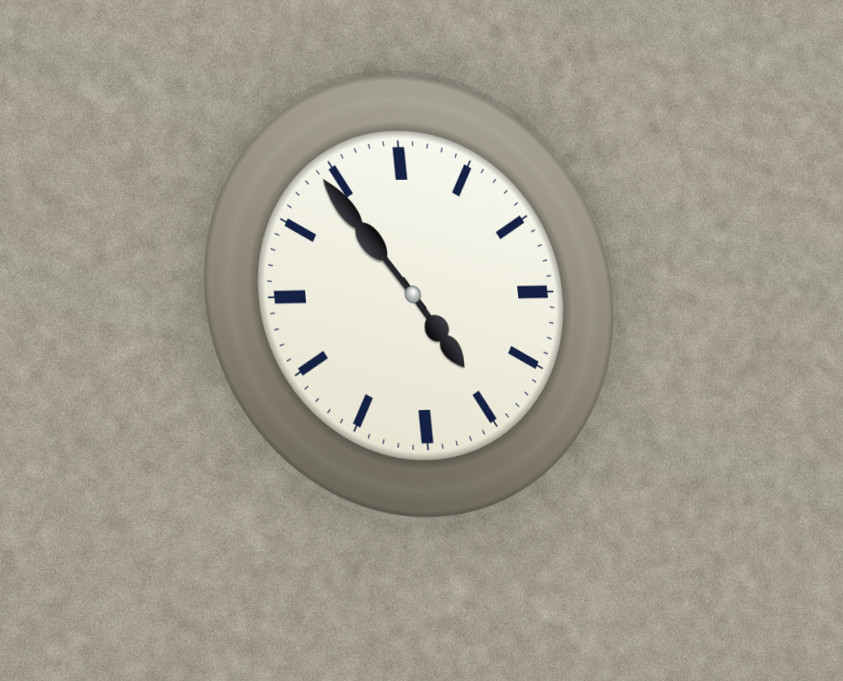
4.54
